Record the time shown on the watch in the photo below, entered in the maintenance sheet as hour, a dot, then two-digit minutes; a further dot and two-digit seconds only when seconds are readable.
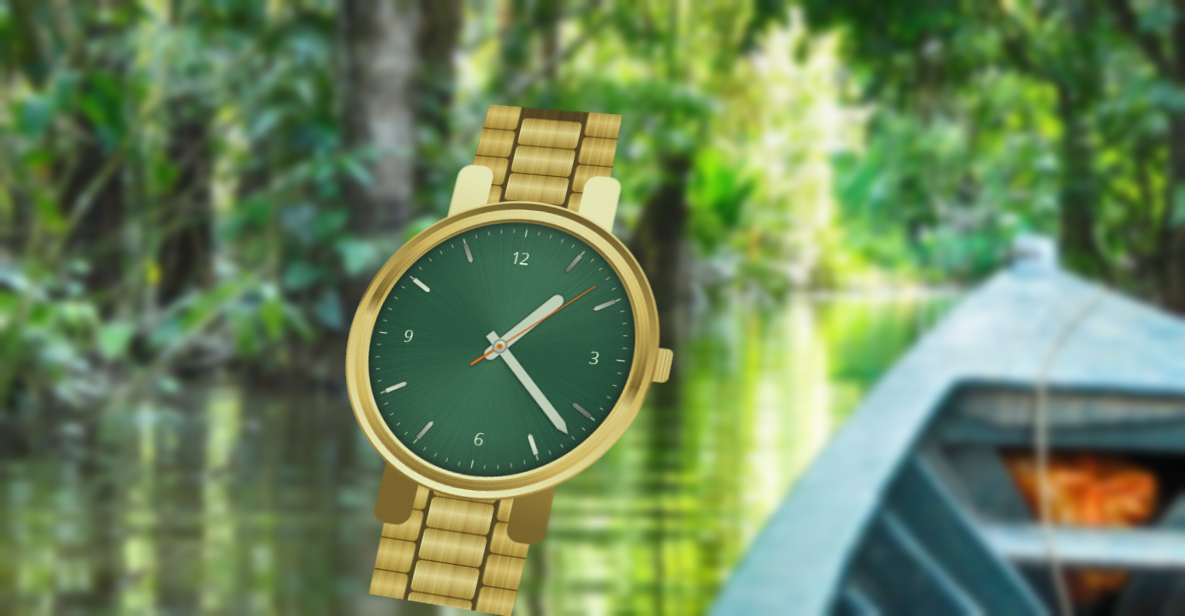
1.22.08
